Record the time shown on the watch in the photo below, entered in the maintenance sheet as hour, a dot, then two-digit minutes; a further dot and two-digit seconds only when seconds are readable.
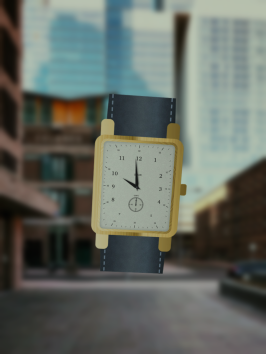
9.59
